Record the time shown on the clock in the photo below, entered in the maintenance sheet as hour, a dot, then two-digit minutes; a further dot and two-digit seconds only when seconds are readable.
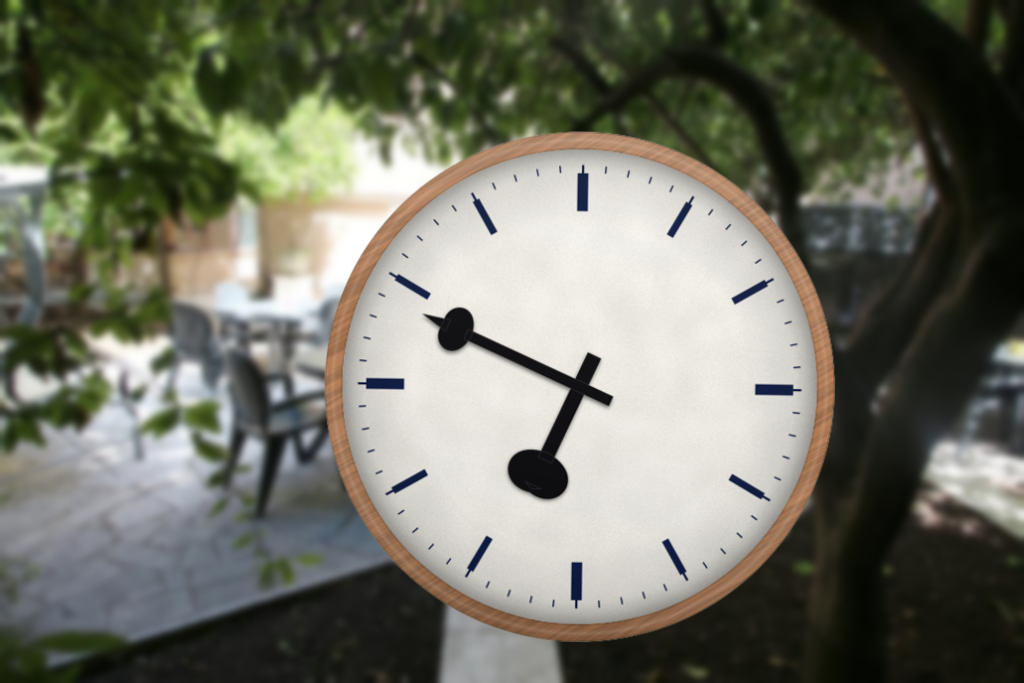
6.49
